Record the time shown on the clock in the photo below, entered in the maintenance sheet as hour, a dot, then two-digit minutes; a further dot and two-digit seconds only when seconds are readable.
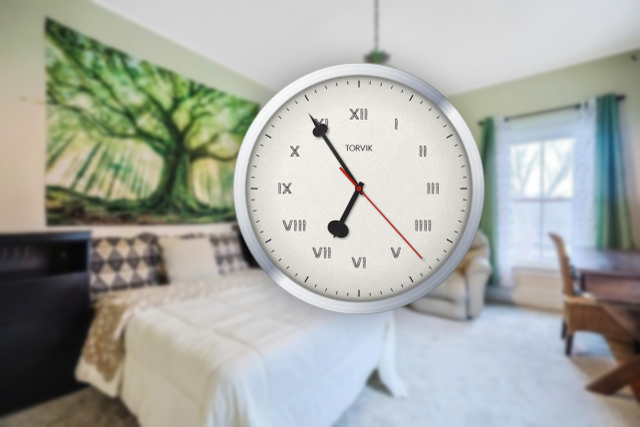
6.54.23
